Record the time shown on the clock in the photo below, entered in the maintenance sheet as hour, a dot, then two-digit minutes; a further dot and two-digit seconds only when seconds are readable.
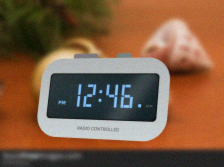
12.46
